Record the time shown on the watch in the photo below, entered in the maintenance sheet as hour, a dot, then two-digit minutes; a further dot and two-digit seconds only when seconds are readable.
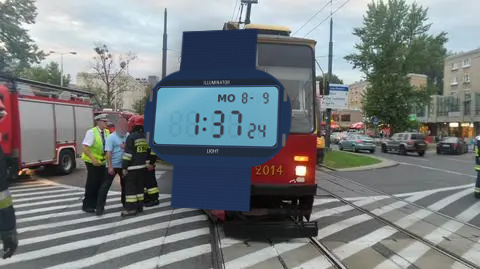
1.37.24
